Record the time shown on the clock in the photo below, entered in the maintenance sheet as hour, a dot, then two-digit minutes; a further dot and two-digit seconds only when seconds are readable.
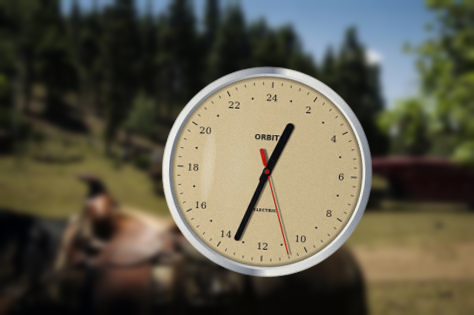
1.33.27
